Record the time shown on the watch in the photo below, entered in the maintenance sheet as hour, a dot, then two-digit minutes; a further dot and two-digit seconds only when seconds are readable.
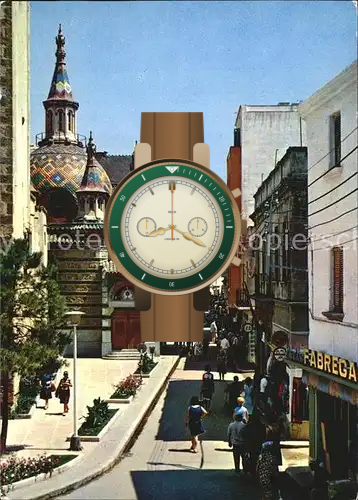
8.20
